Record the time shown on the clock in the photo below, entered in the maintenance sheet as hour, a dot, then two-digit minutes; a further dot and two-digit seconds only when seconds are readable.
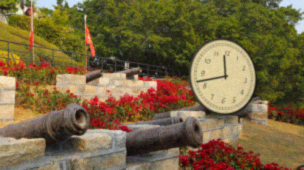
11.42
